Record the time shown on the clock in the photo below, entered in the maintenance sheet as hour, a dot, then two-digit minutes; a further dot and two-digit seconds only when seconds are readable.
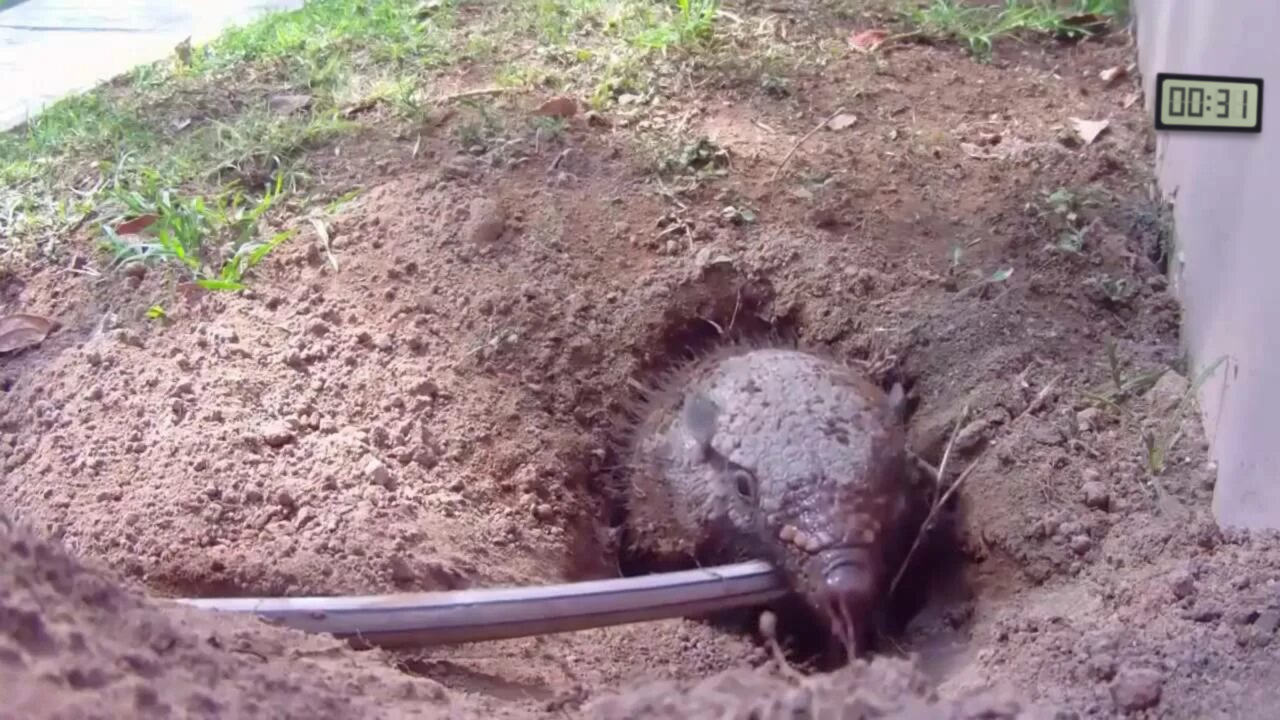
0.31
